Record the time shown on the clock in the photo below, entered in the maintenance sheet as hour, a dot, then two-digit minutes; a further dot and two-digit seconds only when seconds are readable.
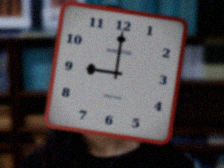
9.00
